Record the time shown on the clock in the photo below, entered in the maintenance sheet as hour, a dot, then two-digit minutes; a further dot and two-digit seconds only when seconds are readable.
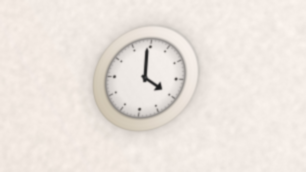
3.59
